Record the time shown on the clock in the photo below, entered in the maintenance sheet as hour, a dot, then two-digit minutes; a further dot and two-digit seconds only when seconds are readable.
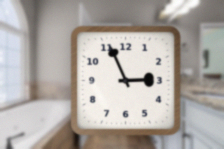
2.56
